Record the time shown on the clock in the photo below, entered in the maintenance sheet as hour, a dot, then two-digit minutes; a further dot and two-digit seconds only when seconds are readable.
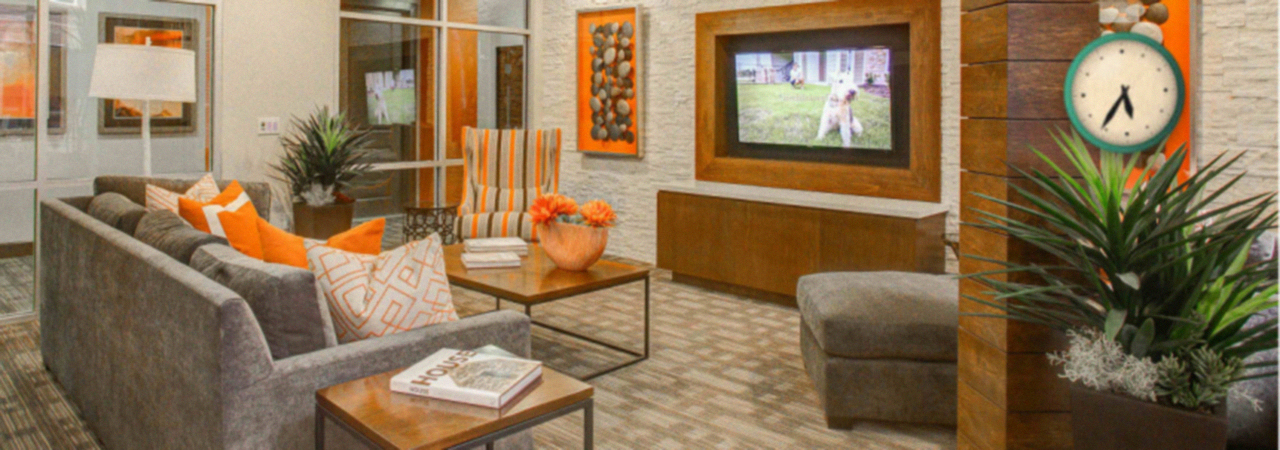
5.36
